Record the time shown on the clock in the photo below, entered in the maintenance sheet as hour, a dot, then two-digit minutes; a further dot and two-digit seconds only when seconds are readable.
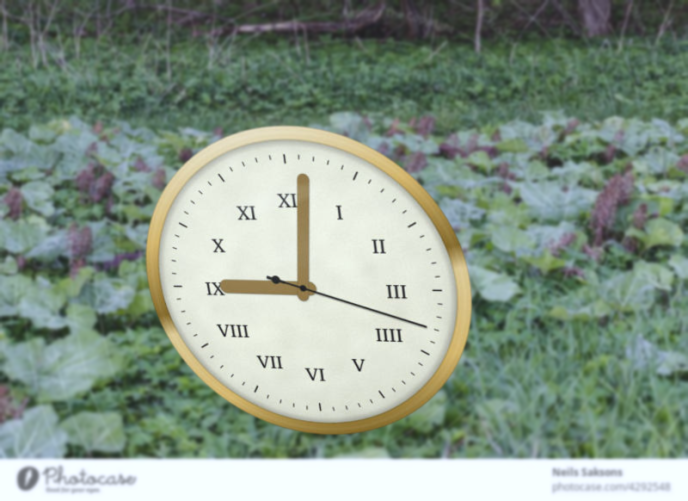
9.01.18
